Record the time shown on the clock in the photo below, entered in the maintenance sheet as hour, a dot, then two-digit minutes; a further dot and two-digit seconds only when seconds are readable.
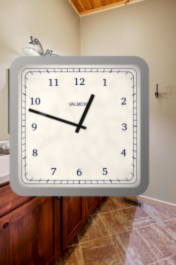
12.48
